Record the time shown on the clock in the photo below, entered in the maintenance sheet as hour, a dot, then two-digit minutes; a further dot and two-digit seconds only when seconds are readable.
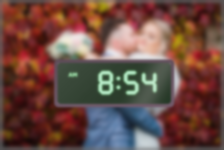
8.54
